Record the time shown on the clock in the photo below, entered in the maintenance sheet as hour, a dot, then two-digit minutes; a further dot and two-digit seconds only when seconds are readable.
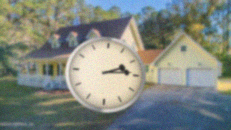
2.14
